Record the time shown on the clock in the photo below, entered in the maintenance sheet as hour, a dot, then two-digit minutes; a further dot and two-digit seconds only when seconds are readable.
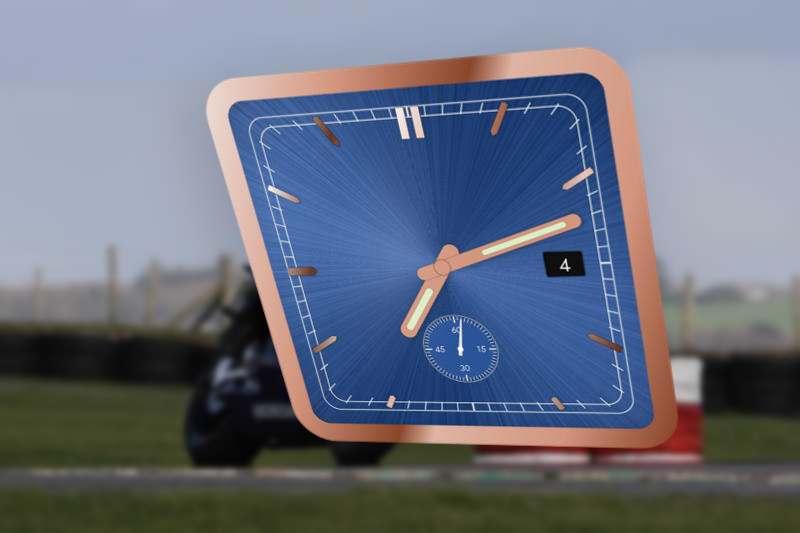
7.12.02
